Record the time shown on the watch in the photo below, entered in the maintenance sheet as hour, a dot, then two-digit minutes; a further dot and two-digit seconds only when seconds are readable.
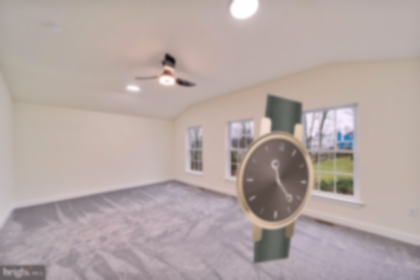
11.23
